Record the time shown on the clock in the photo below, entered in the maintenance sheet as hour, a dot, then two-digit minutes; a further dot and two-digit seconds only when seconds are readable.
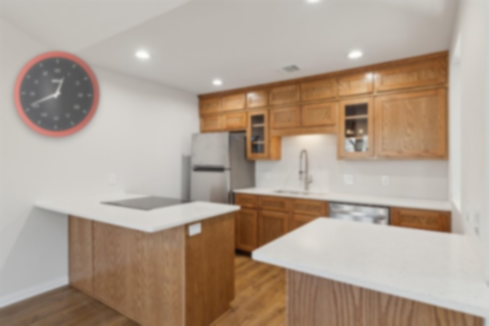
12.41
